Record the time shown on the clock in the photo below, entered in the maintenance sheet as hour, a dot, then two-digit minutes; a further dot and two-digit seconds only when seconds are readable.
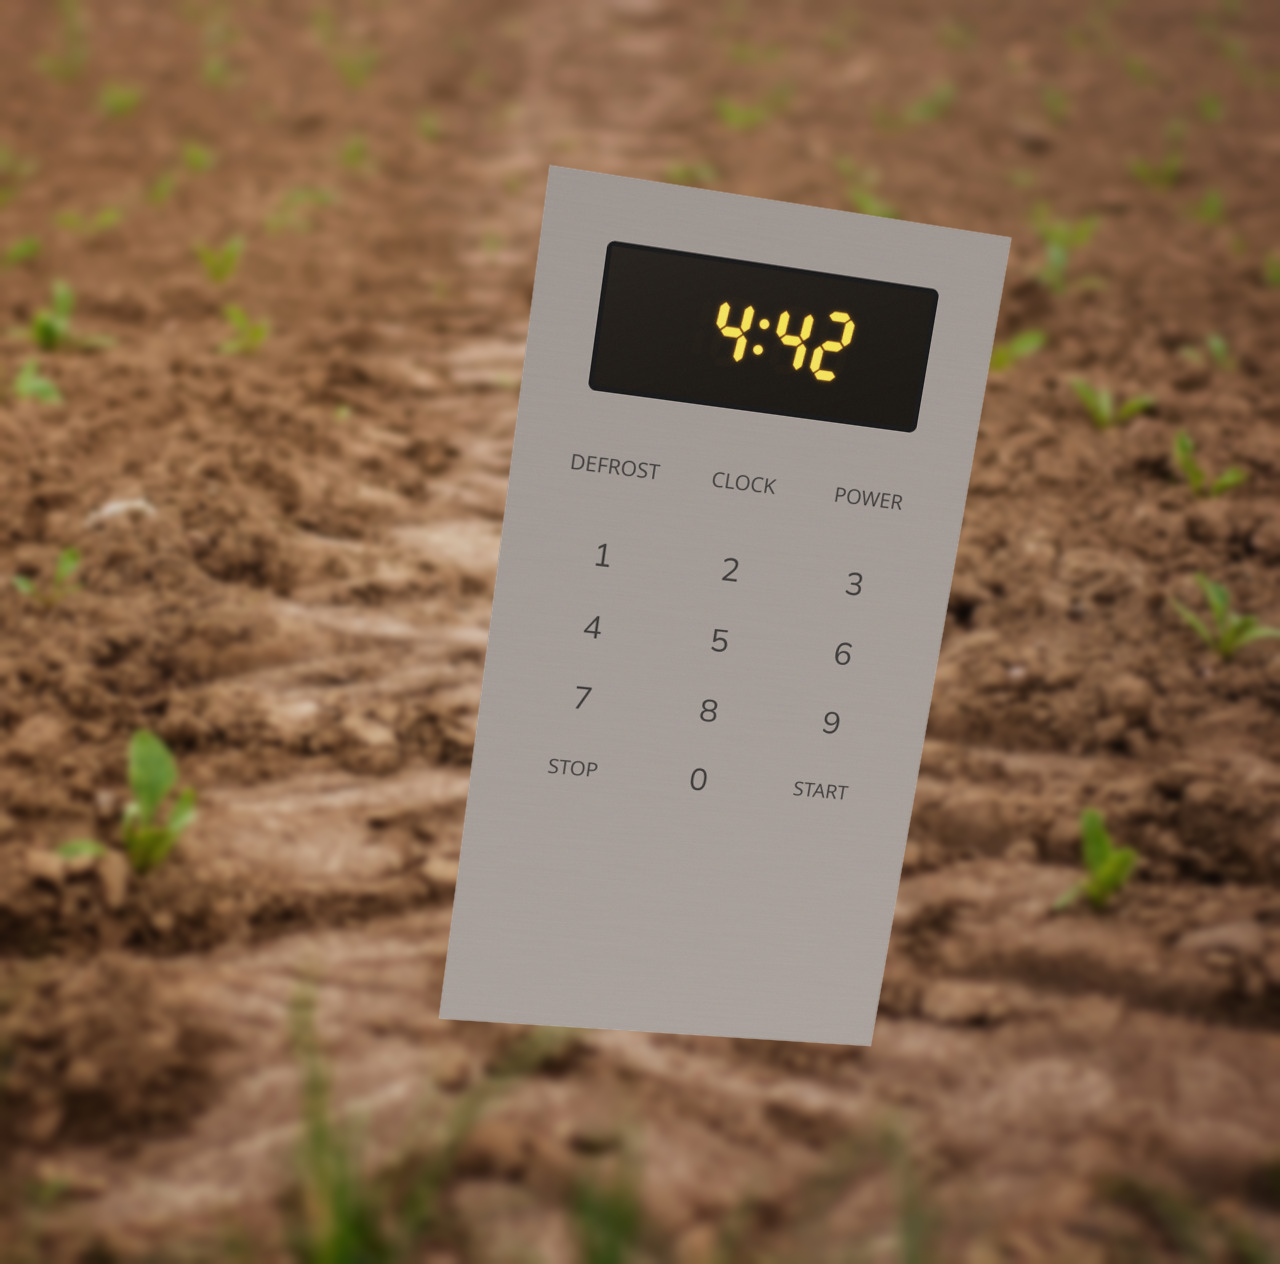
4.42
